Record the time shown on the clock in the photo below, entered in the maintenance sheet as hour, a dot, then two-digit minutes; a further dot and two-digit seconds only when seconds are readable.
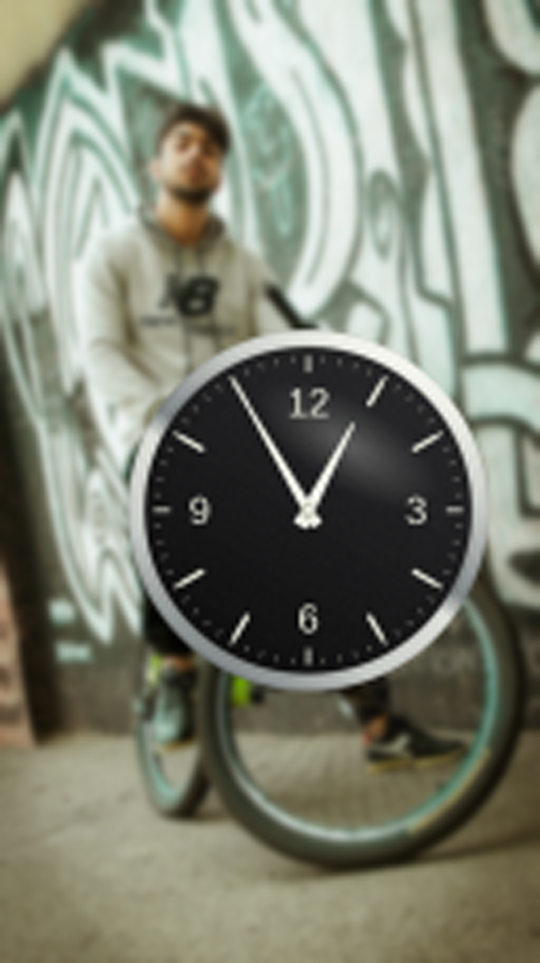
12.55
